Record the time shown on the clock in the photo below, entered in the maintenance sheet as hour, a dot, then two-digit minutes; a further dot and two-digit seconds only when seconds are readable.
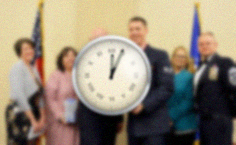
12.04
